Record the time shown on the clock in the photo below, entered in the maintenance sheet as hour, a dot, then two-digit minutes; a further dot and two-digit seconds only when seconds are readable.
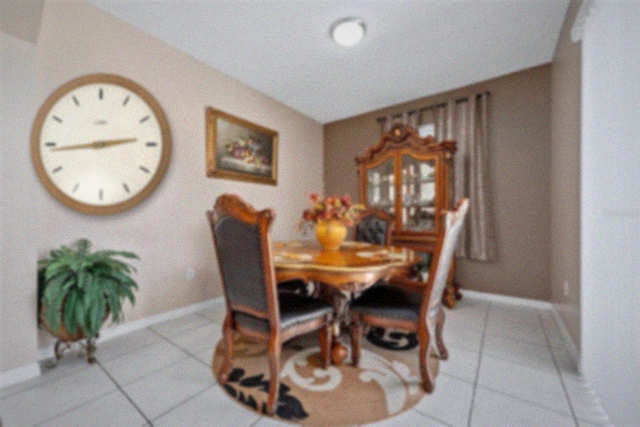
2.44
